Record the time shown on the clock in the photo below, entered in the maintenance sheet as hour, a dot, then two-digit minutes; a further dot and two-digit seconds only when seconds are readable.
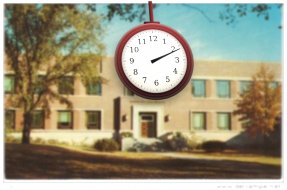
2.11
